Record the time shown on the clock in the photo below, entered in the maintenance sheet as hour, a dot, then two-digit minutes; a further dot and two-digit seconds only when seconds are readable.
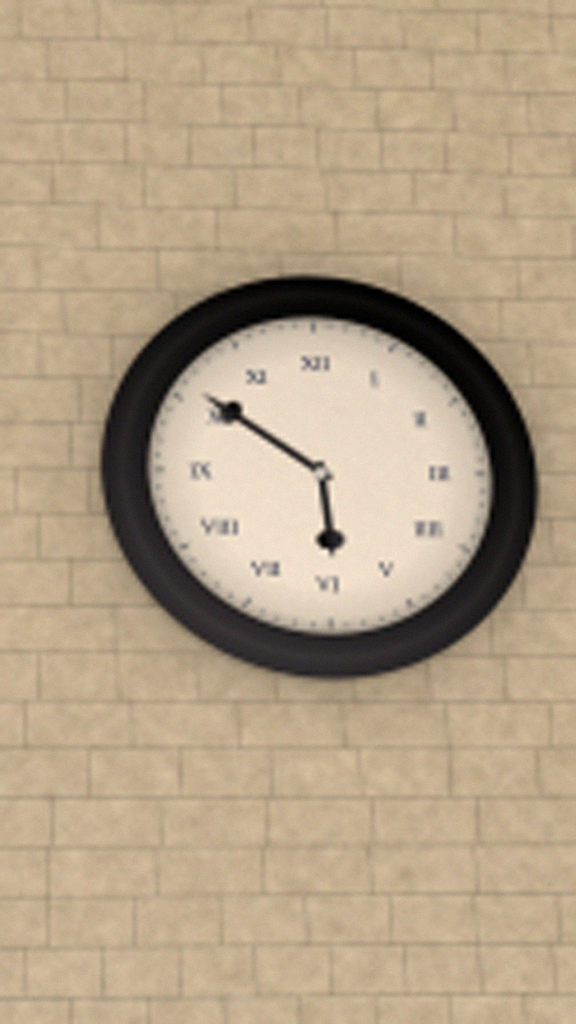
5.51
